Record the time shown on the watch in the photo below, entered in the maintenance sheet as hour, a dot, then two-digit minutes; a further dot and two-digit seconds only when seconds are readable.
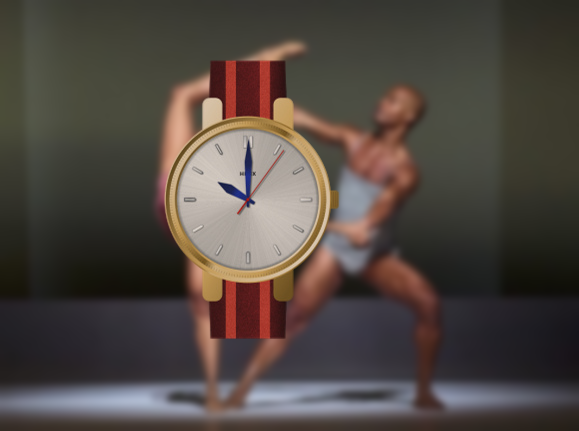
10.00.06
